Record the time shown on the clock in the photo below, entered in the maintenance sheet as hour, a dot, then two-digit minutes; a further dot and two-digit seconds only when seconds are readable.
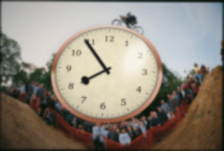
7.54
